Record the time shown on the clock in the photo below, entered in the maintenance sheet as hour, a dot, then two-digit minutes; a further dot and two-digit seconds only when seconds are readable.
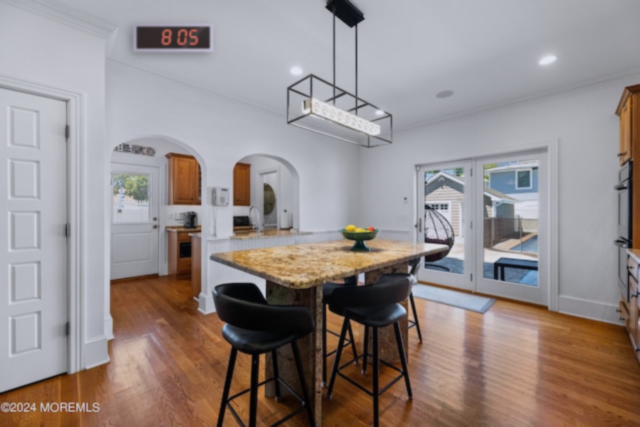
8.05
